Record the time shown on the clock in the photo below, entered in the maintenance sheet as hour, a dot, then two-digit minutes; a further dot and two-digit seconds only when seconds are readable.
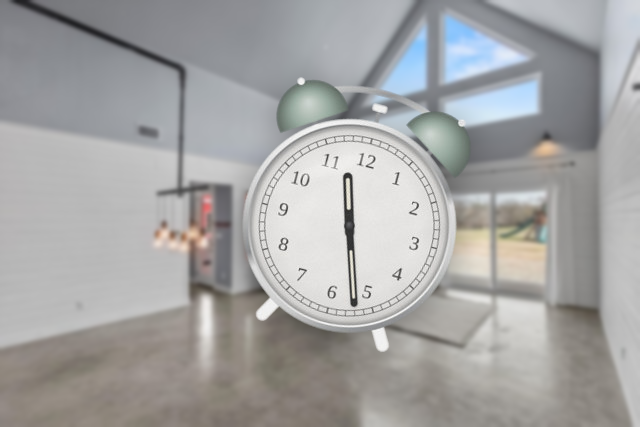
11.27
